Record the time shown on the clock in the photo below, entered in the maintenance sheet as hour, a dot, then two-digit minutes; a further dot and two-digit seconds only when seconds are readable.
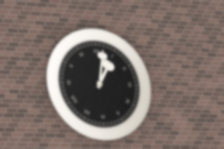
1.02
